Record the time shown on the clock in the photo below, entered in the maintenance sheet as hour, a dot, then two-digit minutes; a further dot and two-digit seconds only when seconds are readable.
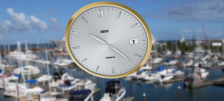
10.23
